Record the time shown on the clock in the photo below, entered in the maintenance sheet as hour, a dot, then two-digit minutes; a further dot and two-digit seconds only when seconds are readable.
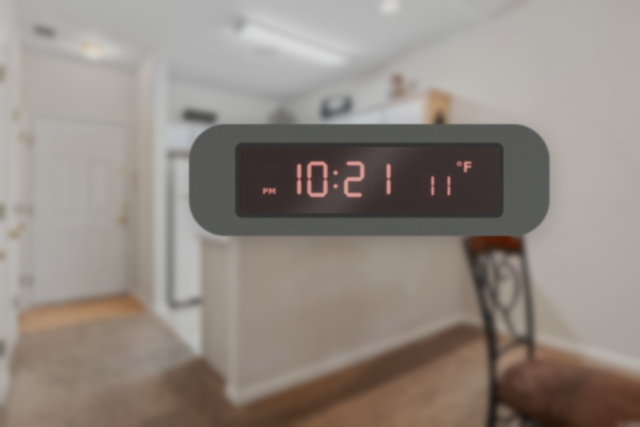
10.21
